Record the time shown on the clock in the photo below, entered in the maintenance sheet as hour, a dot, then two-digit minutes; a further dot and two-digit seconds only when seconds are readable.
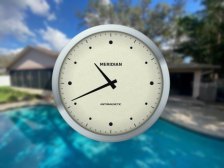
10.41
